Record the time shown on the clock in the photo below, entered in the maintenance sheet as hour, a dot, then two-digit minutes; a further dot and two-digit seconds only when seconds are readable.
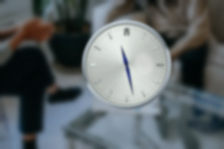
11.28
